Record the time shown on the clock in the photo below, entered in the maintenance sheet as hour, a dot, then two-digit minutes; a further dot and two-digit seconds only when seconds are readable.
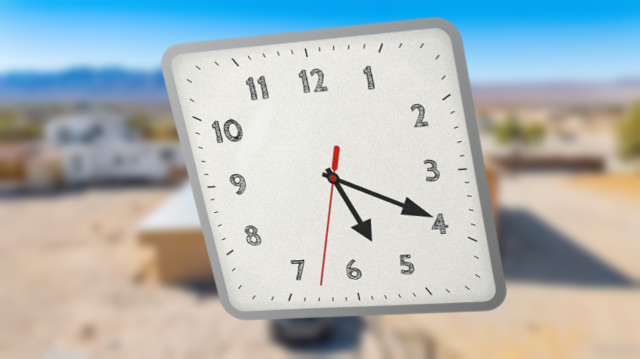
5.19.33
